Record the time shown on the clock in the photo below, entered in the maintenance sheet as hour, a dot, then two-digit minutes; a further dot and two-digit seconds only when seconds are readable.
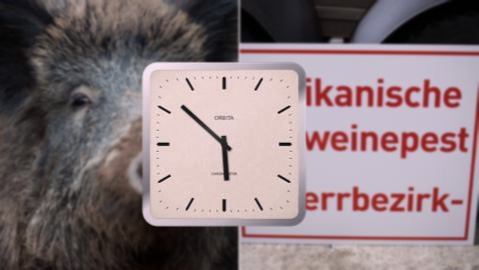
5.52
